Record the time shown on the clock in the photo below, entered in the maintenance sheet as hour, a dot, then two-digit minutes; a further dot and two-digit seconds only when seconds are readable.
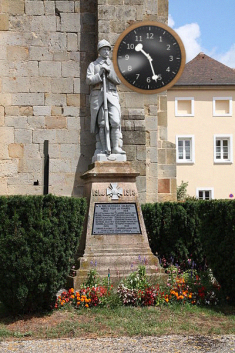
10.27
